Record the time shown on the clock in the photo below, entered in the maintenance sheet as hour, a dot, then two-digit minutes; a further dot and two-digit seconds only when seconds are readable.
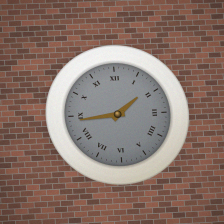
1.44
